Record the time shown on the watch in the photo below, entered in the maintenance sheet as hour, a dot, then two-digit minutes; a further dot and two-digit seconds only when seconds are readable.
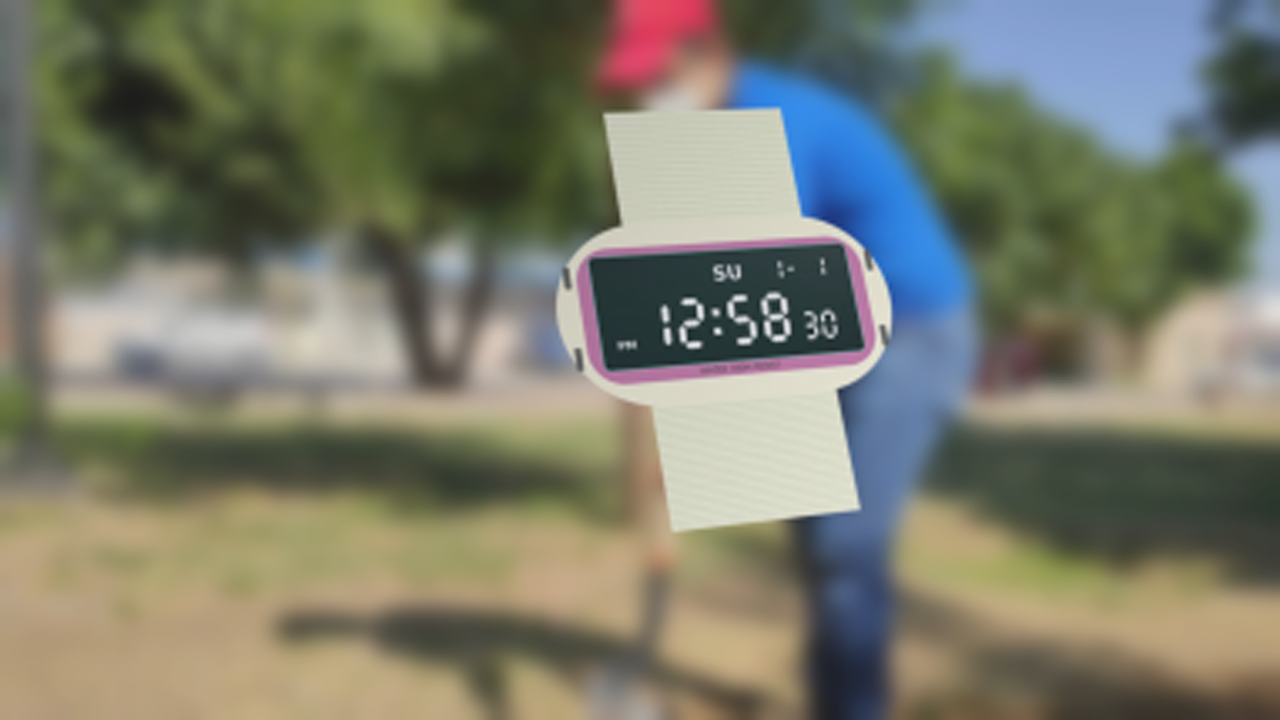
12.58.30
